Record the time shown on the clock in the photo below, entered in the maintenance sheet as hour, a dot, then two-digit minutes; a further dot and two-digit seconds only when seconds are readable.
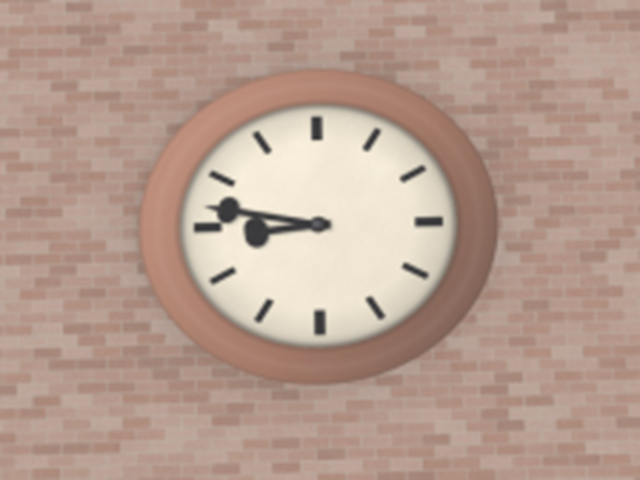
8.47
